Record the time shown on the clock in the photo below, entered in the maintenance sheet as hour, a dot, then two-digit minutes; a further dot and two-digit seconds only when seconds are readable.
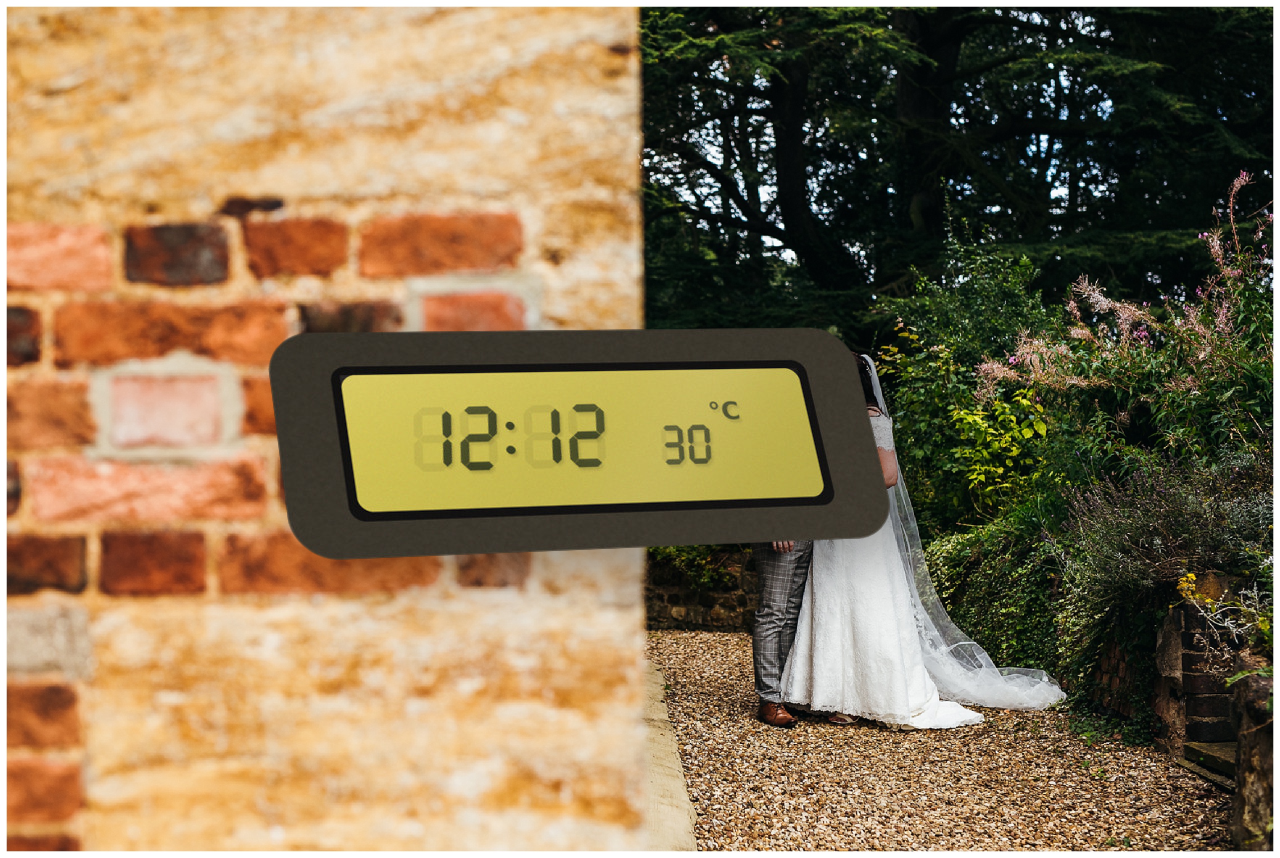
12.12
